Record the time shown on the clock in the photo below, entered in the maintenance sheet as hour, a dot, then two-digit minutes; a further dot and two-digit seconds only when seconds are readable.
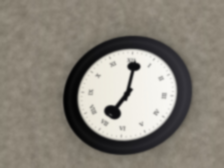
7.01
